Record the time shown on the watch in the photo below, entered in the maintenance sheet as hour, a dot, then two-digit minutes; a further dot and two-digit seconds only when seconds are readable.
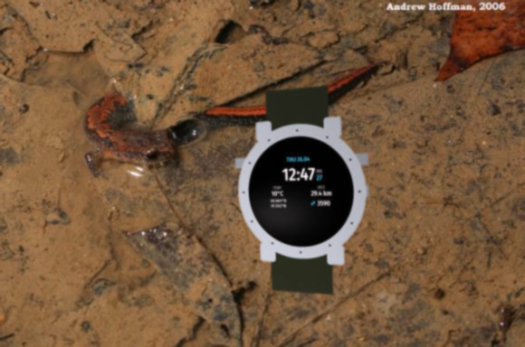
12.47
